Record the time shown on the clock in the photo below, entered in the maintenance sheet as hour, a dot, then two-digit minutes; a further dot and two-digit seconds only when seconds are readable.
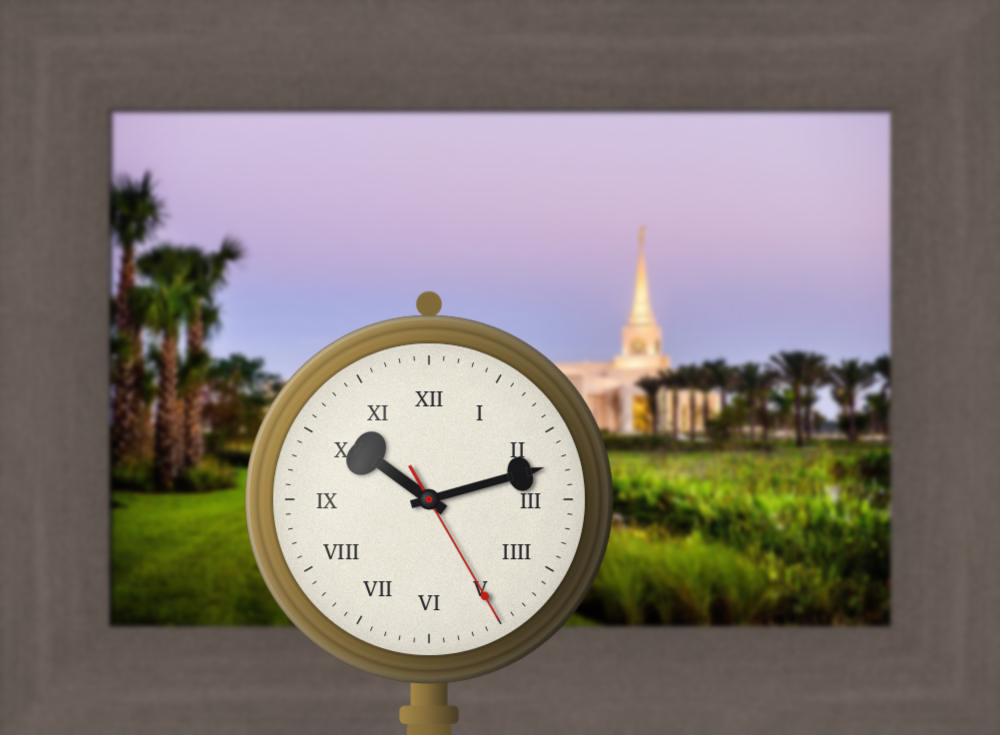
10.12.25
